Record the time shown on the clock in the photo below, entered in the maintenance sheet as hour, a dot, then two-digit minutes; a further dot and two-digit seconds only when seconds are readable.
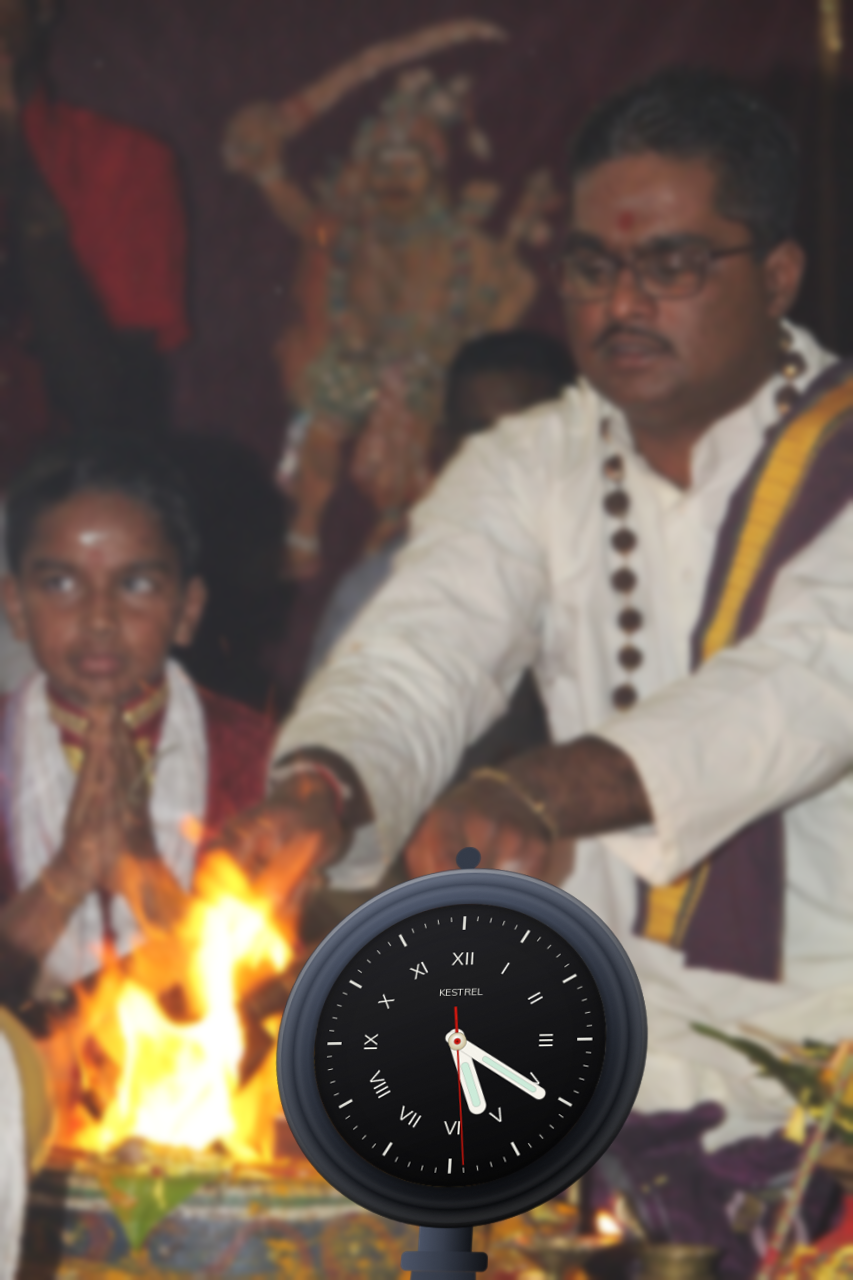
5.20.29
